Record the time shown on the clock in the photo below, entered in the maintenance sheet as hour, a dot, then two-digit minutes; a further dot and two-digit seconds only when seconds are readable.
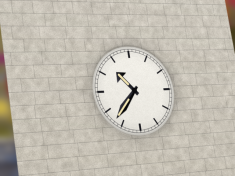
10.37
